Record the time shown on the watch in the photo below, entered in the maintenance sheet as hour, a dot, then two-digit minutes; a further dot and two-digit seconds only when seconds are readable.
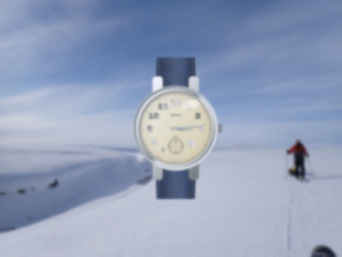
3.14
